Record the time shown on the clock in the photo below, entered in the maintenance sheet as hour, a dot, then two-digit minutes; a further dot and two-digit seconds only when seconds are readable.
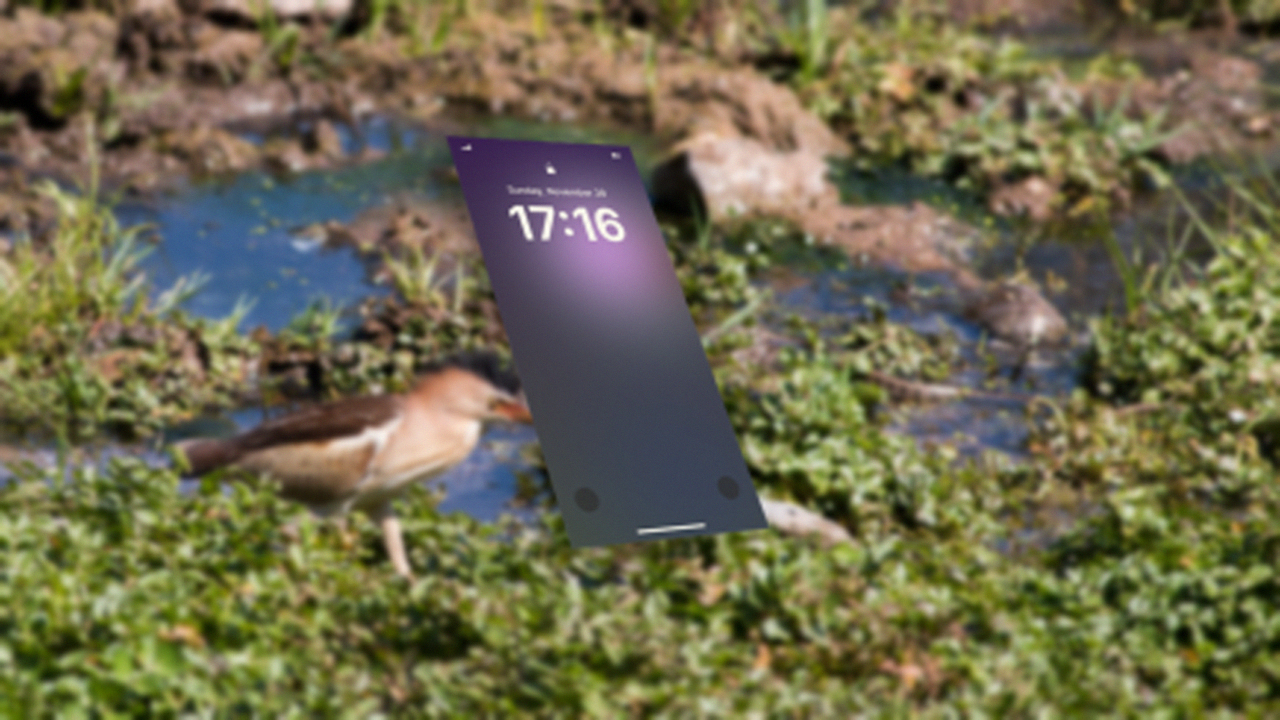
17.16
